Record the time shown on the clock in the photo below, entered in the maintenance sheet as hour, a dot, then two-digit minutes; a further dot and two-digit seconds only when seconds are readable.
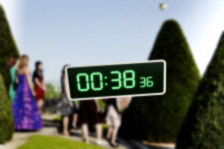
0.38.36
